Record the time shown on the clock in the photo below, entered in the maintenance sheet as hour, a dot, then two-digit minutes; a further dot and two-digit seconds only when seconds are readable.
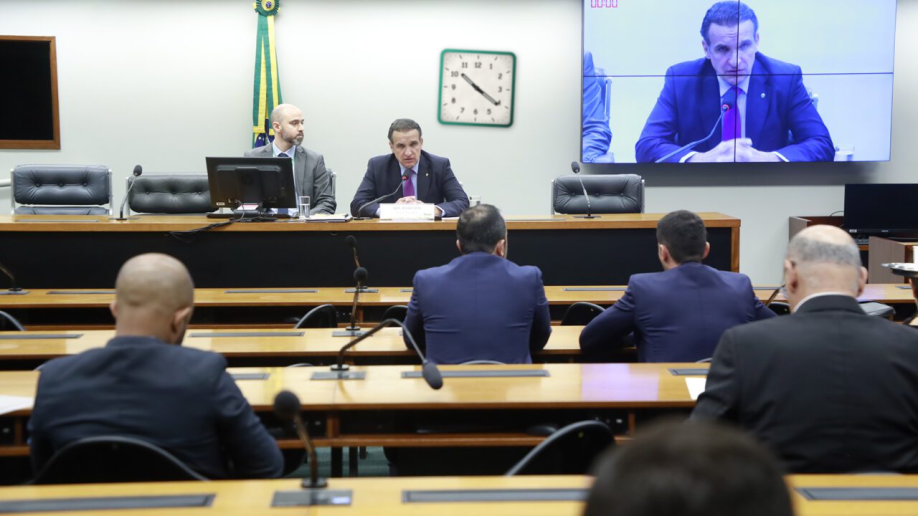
10.21
